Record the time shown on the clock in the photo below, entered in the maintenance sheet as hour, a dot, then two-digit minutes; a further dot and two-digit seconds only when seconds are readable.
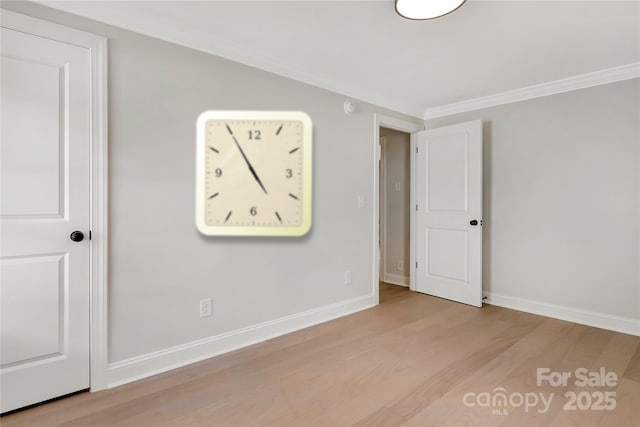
4.55
